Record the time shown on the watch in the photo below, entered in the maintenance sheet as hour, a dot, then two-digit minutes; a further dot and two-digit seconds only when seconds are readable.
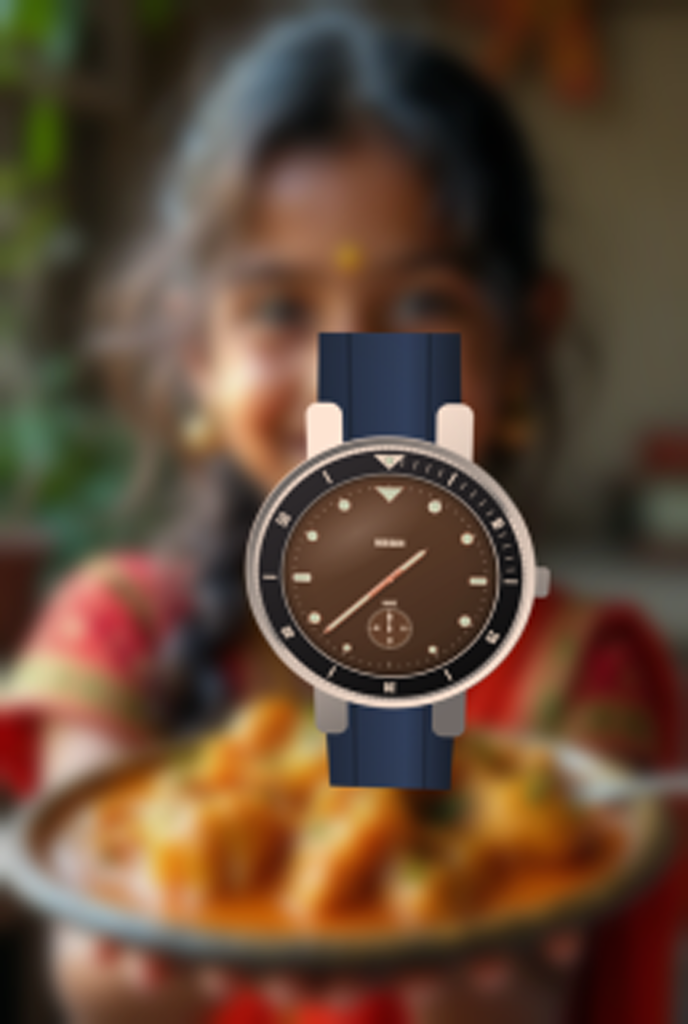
1.38
